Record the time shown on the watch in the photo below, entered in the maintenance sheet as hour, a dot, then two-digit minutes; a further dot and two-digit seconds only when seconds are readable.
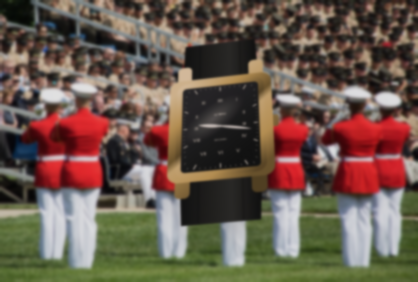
9.17
